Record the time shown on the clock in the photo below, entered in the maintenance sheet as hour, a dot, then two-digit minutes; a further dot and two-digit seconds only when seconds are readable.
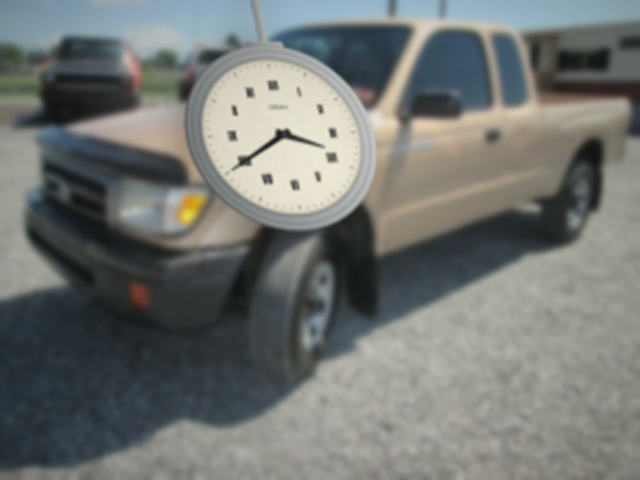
3.40
